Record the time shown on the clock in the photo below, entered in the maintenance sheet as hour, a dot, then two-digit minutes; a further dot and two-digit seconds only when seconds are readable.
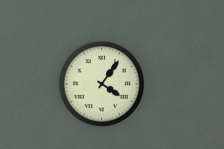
4.06
